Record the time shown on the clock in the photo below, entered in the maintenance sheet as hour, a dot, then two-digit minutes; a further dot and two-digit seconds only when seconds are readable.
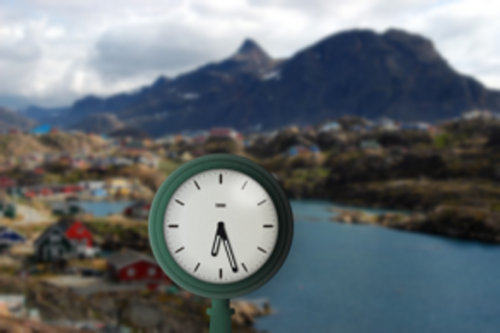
6.27
